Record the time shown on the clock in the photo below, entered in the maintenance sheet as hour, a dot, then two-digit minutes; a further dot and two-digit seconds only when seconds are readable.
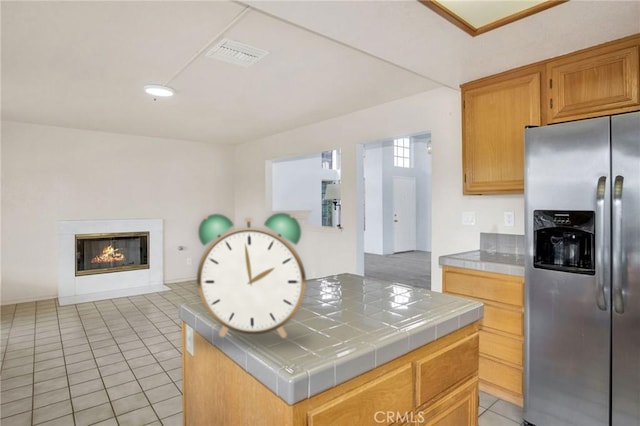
1.59
